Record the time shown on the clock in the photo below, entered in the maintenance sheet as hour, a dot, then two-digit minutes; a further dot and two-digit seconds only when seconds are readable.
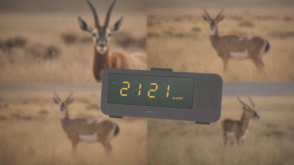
21.21
